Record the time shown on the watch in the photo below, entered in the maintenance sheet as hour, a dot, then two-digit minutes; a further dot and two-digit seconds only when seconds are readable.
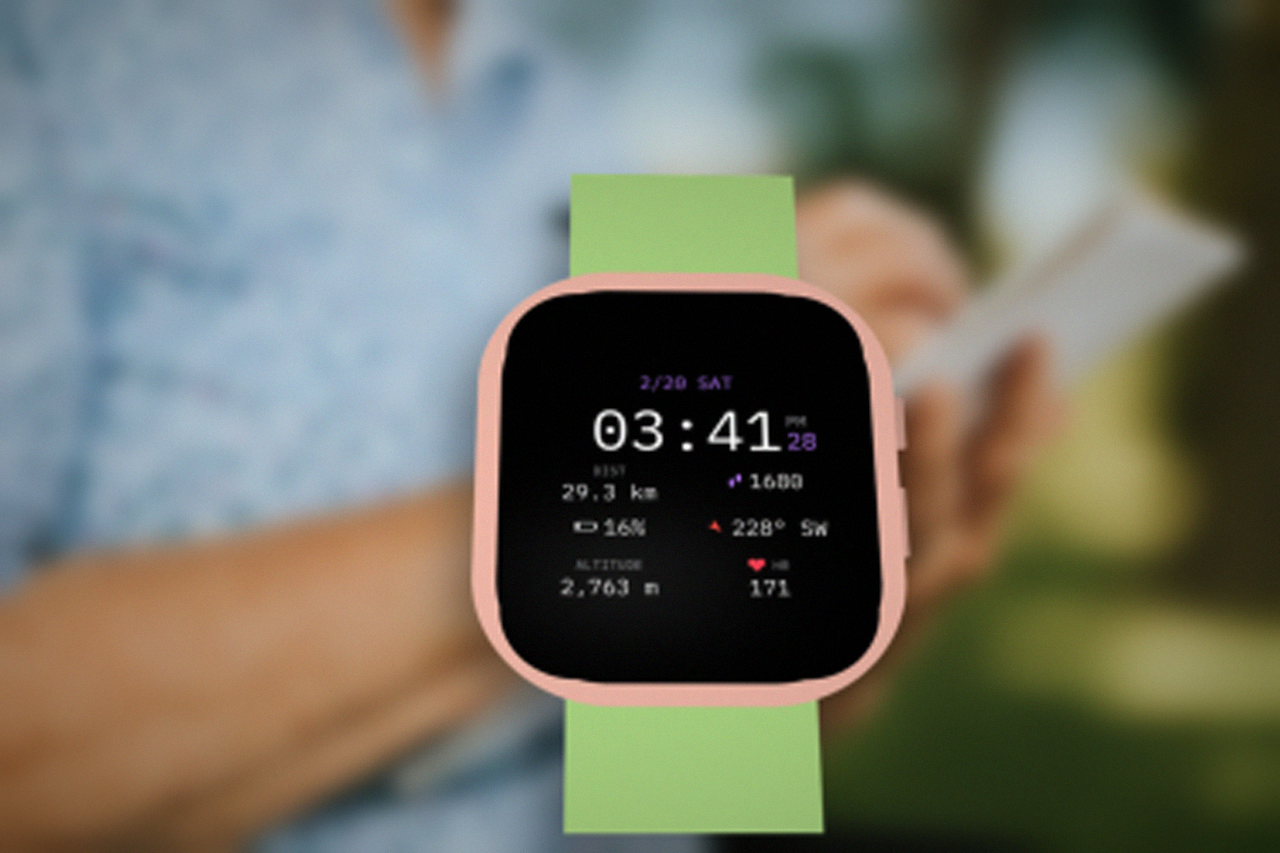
3.41
